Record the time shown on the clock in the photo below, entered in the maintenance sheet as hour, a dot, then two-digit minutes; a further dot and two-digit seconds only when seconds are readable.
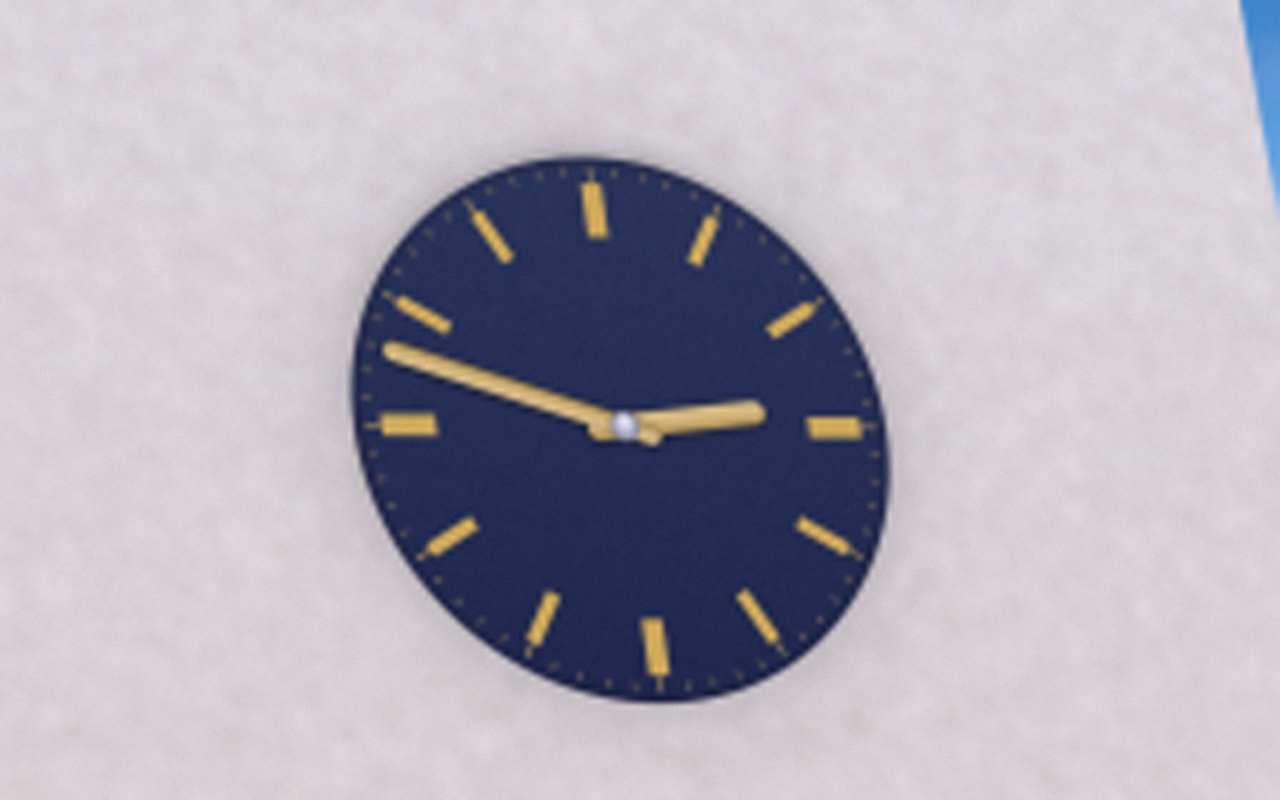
2.48
